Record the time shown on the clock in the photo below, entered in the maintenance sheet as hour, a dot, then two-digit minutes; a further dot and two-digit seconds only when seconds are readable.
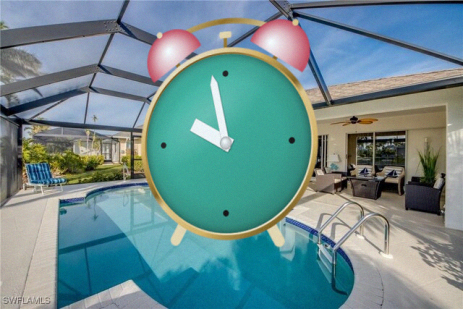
9.58
